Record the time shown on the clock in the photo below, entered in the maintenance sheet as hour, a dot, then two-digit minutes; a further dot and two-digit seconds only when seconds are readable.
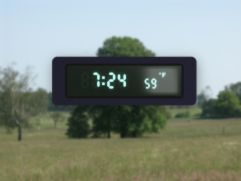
7.24
